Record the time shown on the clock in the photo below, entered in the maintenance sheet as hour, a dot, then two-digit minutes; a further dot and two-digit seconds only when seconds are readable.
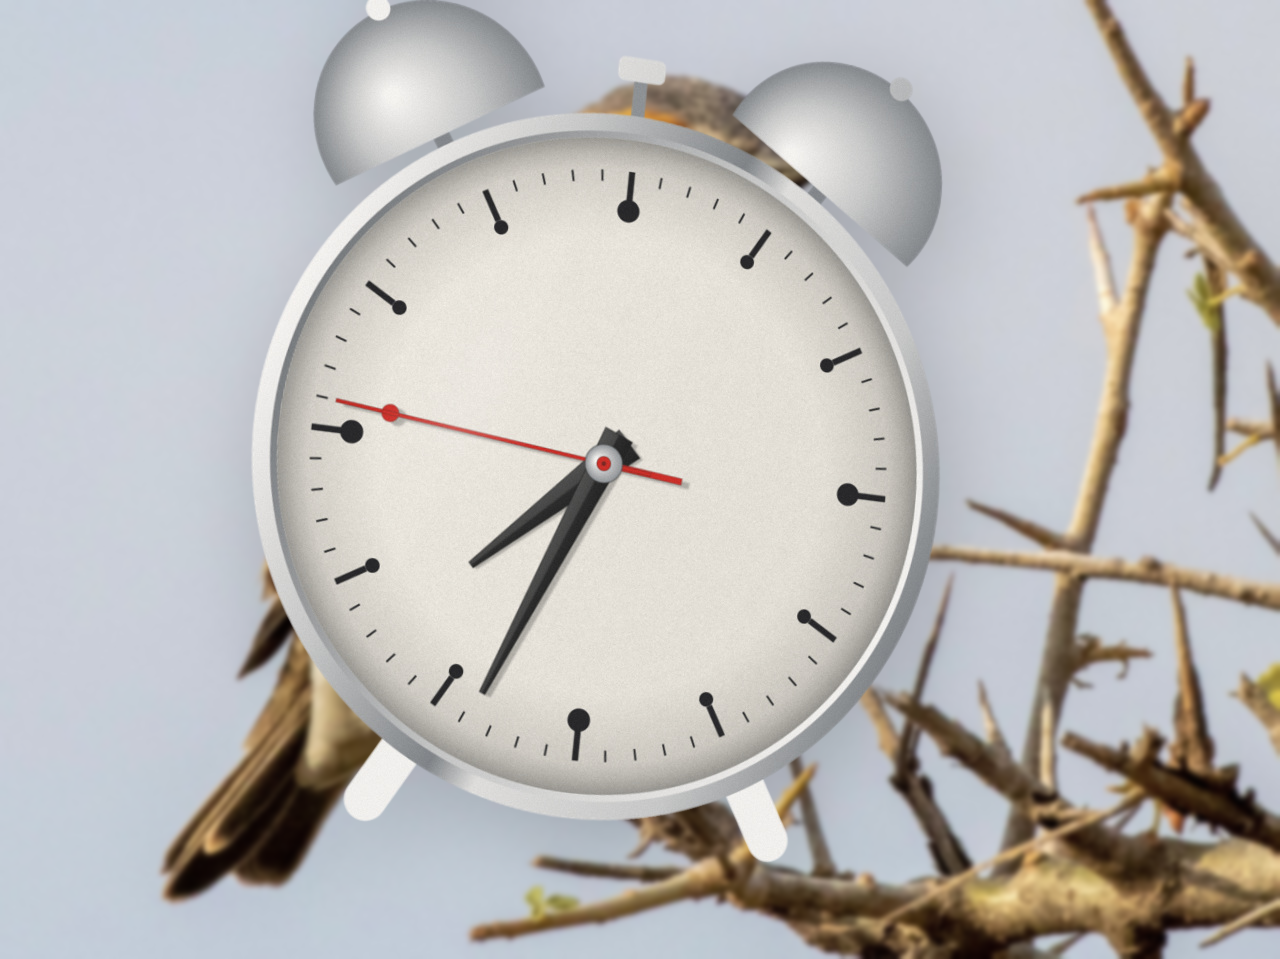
7.33.46
